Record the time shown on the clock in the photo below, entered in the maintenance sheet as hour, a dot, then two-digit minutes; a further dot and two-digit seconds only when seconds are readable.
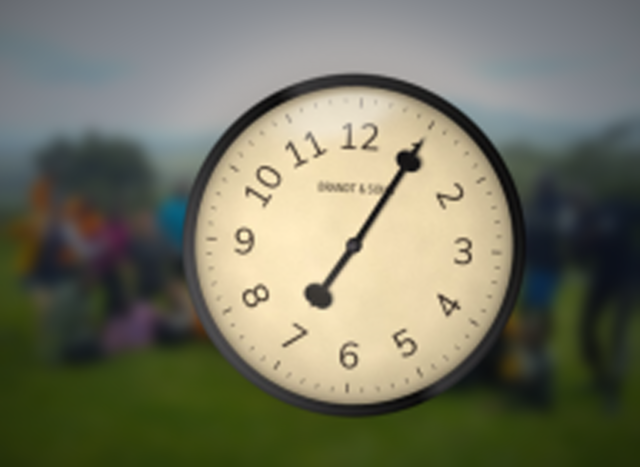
7.05
